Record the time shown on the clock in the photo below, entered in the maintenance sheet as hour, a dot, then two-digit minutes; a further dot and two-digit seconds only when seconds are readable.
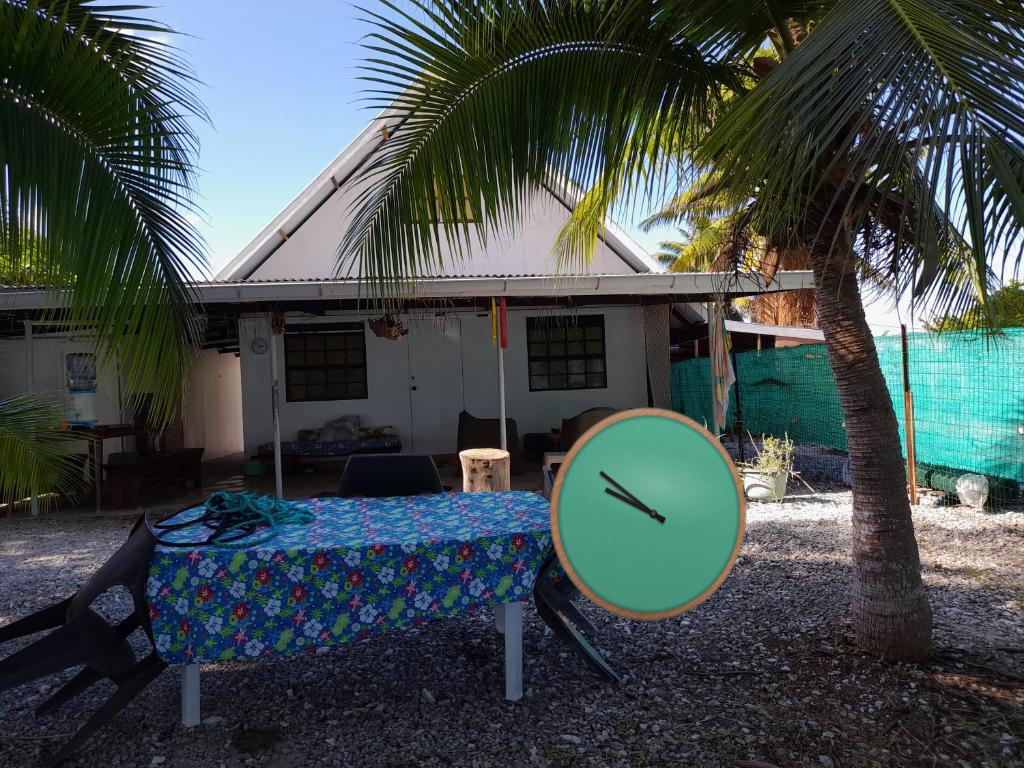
9.51
